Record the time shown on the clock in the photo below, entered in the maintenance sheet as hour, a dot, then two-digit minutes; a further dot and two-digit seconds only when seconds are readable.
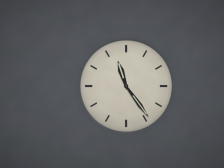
11.24
